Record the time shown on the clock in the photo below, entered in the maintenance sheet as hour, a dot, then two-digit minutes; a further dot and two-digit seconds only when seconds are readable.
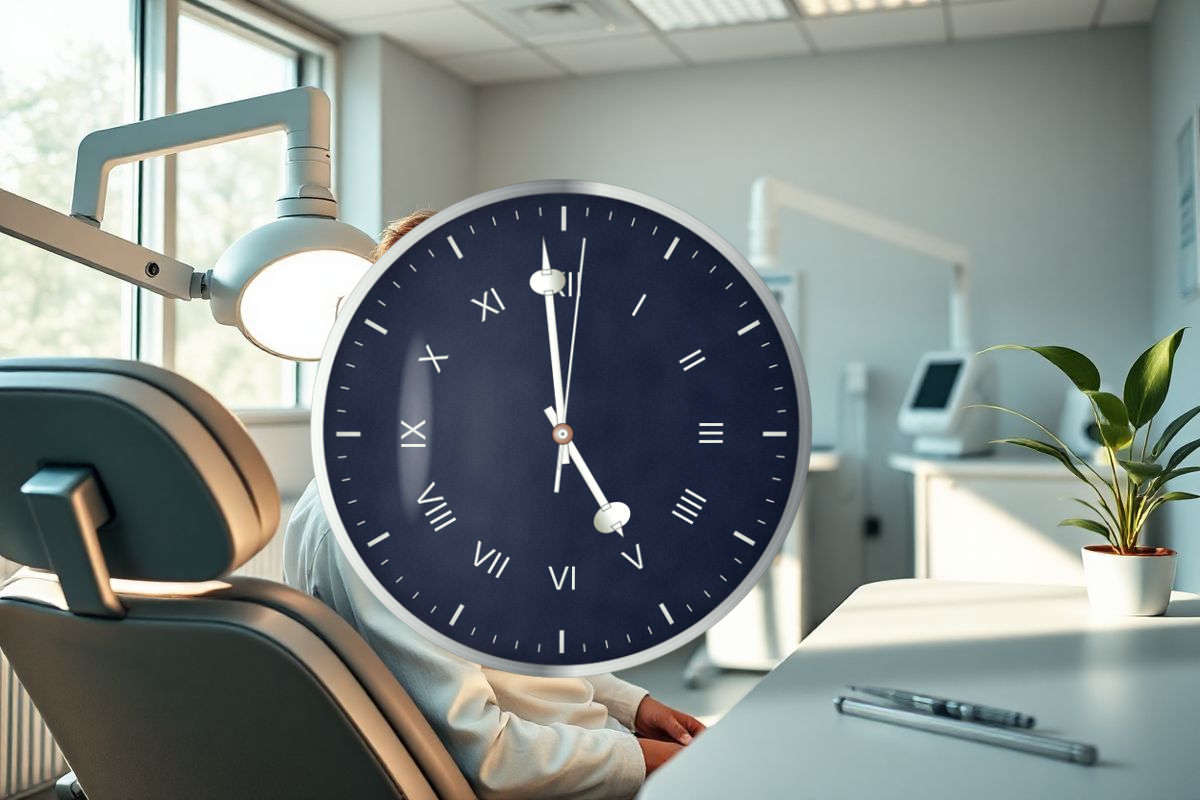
4.59.01
